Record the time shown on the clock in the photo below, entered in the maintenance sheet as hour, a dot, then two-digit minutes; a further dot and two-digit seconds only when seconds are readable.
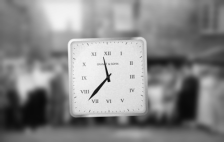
11.37
